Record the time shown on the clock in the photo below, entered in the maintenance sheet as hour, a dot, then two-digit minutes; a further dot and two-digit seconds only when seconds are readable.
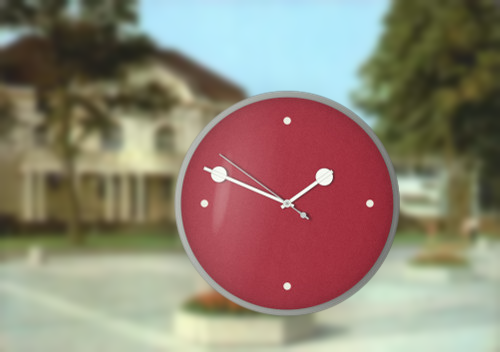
1.48.51
